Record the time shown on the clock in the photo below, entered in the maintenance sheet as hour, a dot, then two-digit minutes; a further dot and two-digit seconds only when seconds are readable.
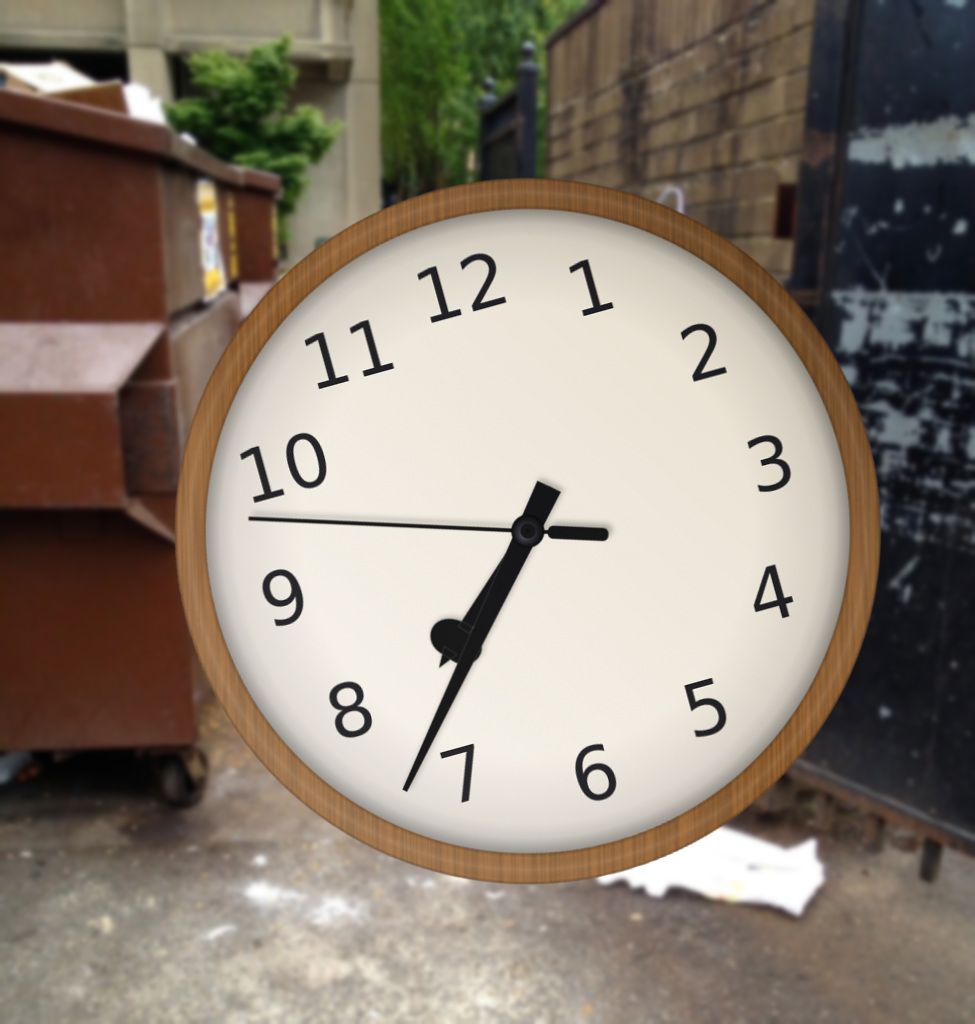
7.36.48
